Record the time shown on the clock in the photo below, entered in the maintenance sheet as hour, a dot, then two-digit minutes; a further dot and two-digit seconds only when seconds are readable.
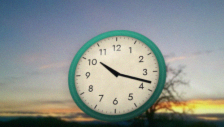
10.18
